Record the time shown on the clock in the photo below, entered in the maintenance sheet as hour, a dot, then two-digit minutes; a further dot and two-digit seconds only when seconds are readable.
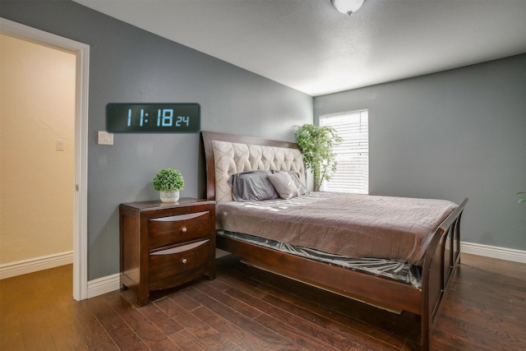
11.18.24
